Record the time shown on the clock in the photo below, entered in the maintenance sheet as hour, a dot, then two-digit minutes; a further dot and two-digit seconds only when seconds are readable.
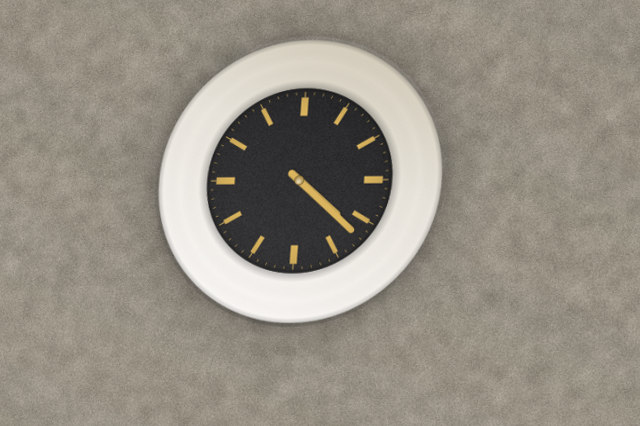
4.22
